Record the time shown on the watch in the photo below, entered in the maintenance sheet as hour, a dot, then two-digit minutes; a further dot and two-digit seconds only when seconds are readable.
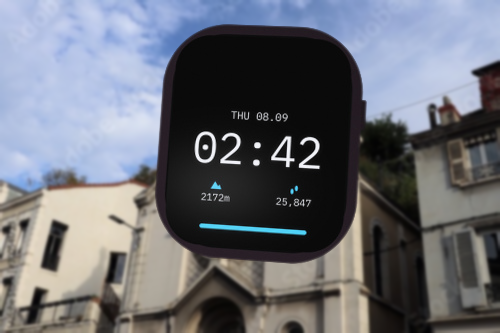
2.42
